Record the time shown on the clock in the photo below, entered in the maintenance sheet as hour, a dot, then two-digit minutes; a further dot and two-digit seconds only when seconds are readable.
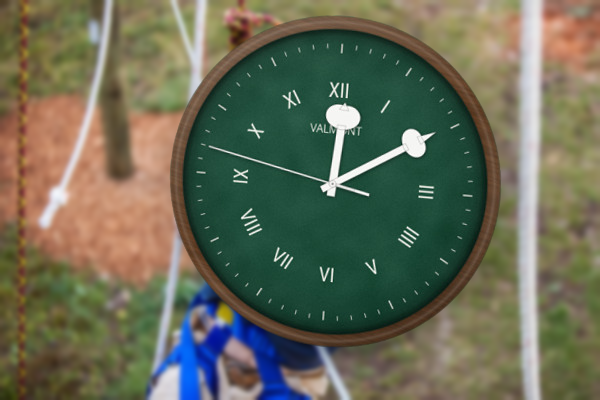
12.09.47
